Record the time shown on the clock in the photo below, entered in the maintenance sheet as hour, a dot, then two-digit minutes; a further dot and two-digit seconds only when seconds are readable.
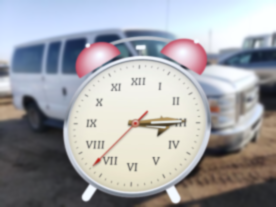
3.14.37
